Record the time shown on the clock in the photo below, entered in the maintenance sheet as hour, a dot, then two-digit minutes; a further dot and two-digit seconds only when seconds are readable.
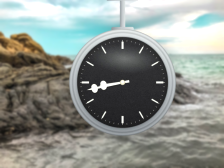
8.43
